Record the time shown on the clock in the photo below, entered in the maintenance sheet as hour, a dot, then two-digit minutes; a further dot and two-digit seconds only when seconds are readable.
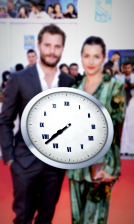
7.38
